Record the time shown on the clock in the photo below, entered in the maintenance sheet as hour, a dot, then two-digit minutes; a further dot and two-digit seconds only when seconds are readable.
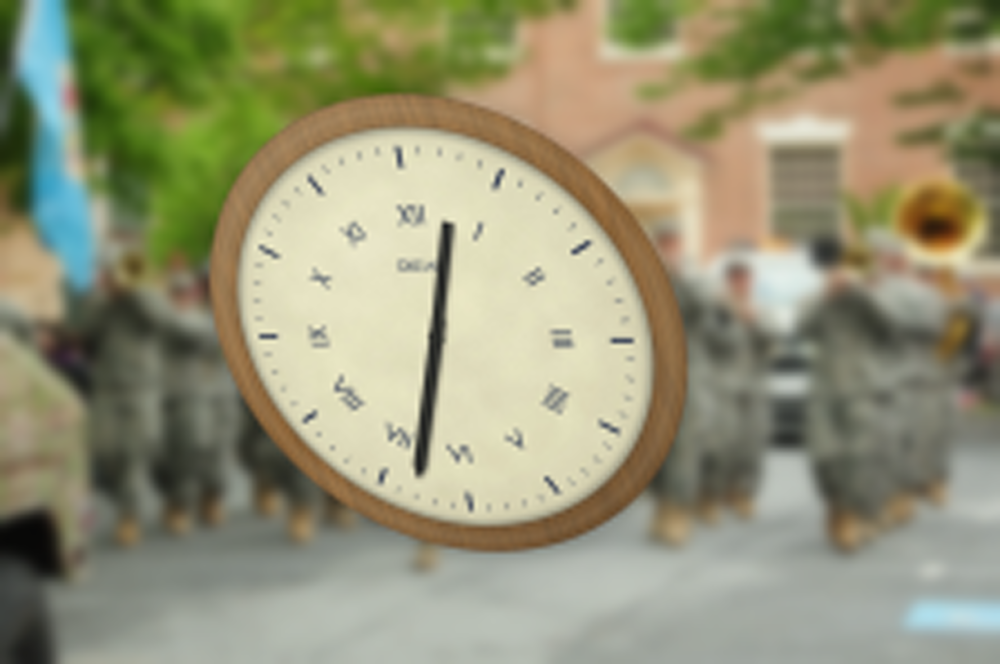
12.33
